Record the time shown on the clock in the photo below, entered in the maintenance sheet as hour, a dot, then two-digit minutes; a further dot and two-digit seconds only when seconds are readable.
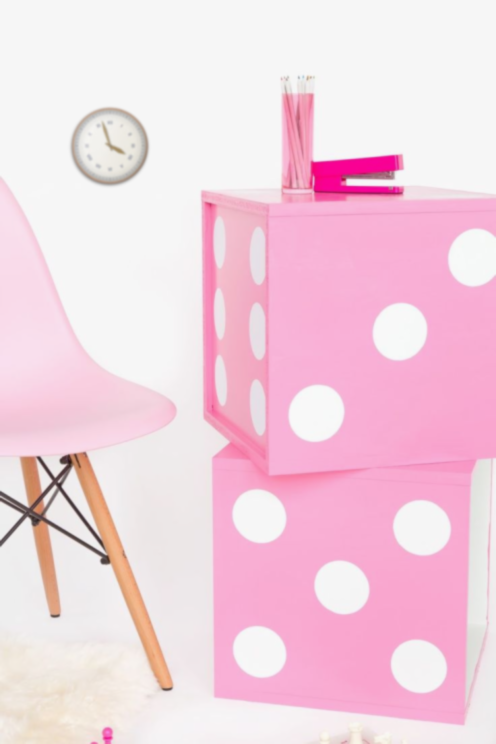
3.57
